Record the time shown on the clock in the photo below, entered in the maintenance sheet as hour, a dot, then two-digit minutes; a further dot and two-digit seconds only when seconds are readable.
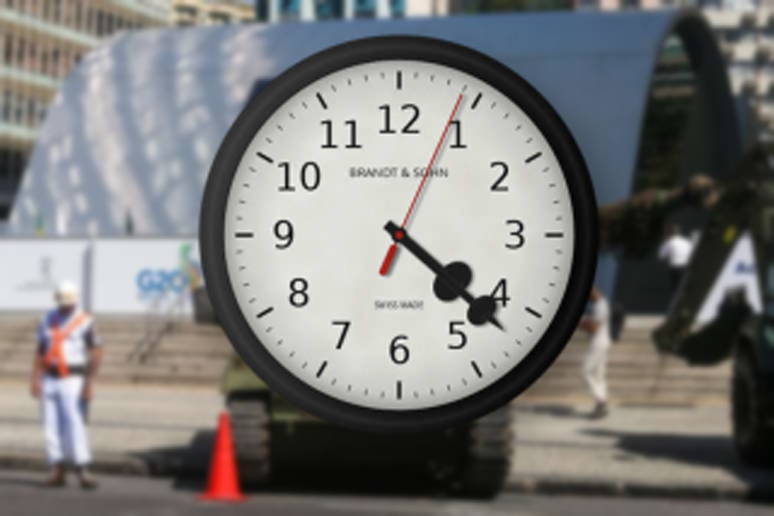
4.22.04
